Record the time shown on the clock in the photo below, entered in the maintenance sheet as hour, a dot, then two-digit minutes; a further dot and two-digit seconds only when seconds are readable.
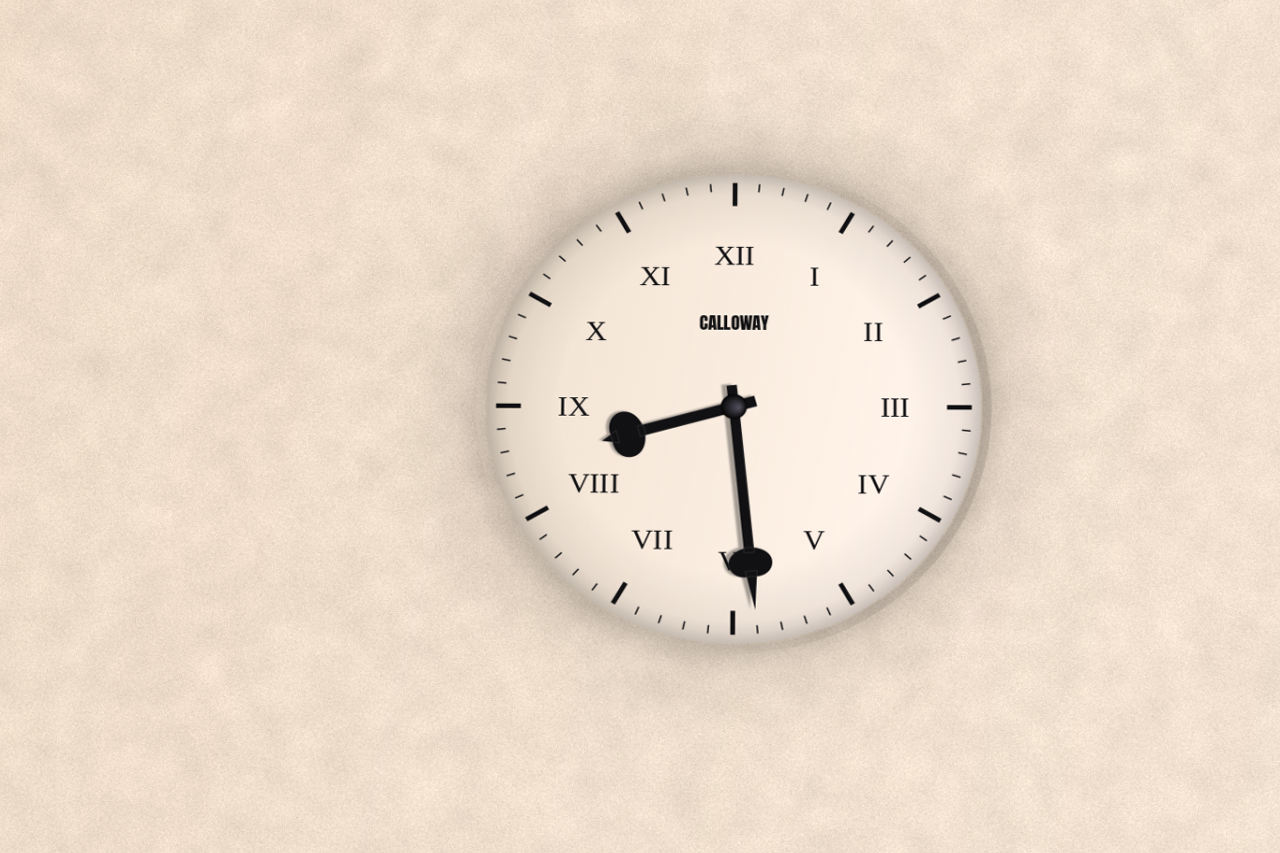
8.29
